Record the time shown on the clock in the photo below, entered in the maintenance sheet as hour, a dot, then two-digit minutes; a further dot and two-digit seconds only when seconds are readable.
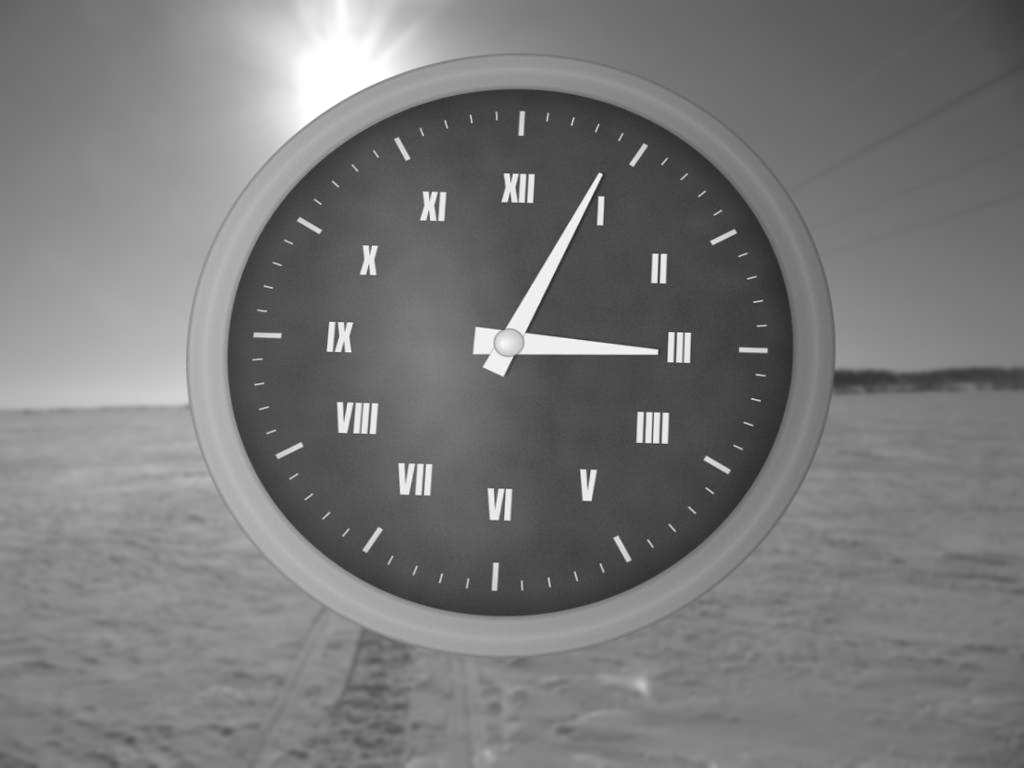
3.04
